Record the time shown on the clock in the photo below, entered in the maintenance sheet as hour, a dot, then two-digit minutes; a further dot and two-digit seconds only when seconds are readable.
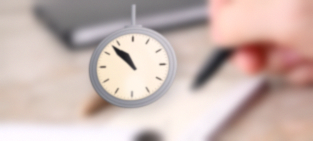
10.53
